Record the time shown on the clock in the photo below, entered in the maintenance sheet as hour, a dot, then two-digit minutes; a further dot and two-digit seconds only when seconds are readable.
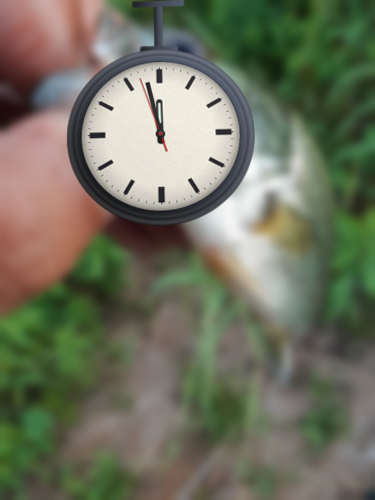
11.57.57
